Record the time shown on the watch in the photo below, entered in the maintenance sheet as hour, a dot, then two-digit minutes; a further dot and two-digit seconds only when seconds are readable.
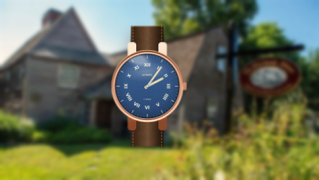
2.06
